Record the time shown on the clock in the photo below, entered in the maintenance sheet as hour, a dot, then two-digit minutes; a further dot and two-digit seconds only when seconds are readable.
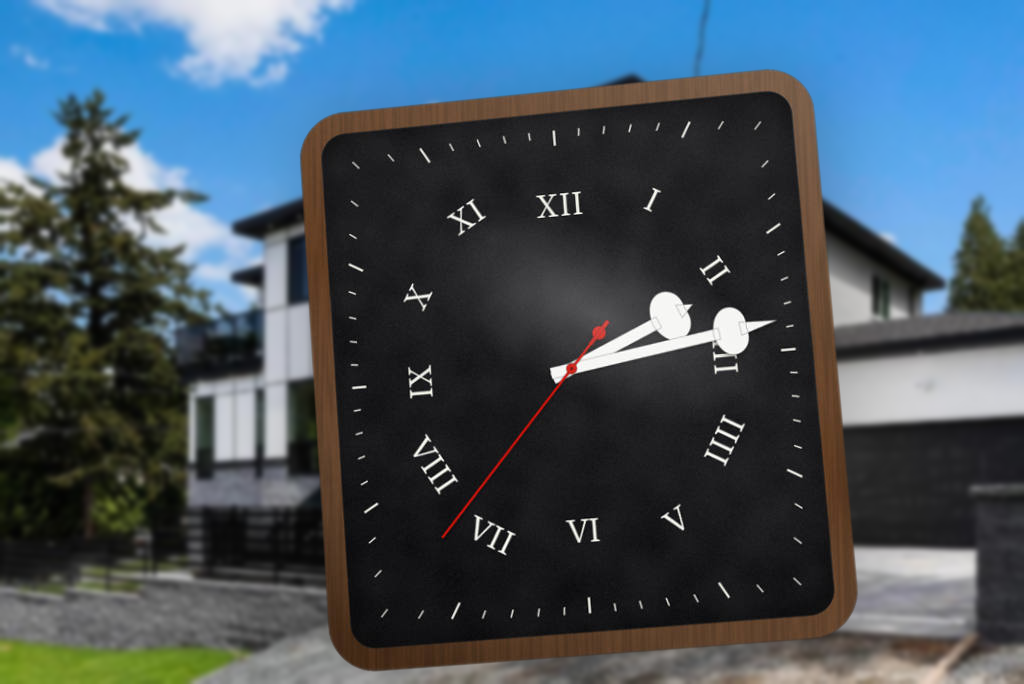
2.13.37
